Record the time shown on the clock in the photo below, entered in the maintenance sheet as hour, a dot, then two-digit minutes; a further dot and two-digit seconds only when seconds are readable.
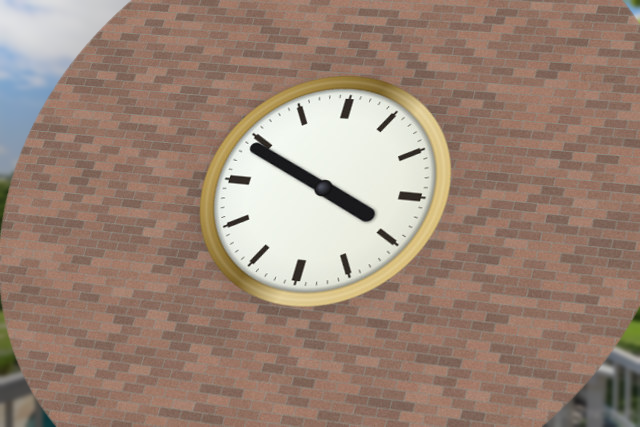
3.49
